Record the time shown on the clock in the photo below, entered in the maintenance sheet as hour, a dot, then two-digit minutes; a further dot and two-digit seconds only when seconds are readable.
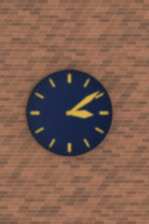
3.09
